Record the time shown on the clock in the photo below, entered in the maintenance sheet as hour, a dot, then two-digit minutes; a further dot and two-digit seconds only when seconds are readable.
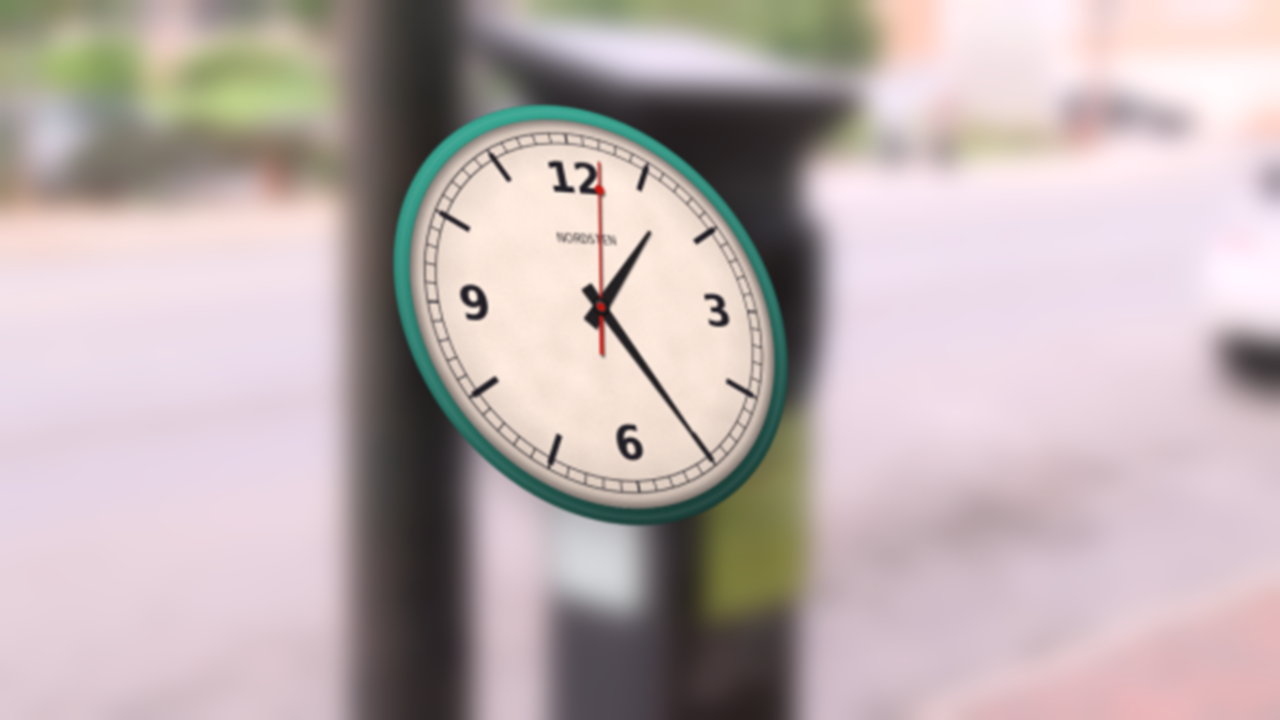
1.25.02
